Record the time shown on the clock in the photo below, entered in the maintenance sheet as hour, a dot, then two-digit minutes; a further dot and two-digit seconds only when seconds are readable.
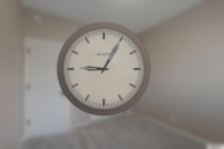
9.05
